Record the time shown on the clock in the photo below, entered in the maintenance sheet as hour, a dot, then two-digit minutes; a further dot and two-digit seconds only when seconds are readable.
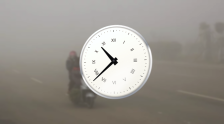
10.38
